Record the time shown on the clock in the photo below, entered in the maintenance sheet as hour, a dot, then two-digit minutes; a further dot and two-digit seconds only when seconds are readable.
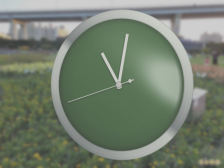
11.01.42
